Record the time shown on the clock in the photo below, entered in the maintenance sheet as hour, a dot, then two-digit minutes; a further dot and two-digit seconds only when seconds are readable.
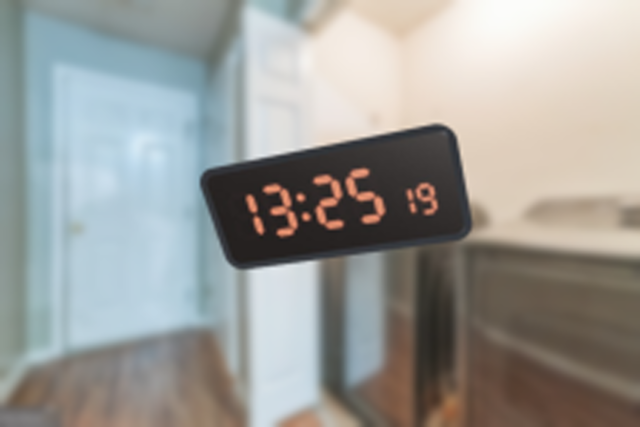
13.25.19
